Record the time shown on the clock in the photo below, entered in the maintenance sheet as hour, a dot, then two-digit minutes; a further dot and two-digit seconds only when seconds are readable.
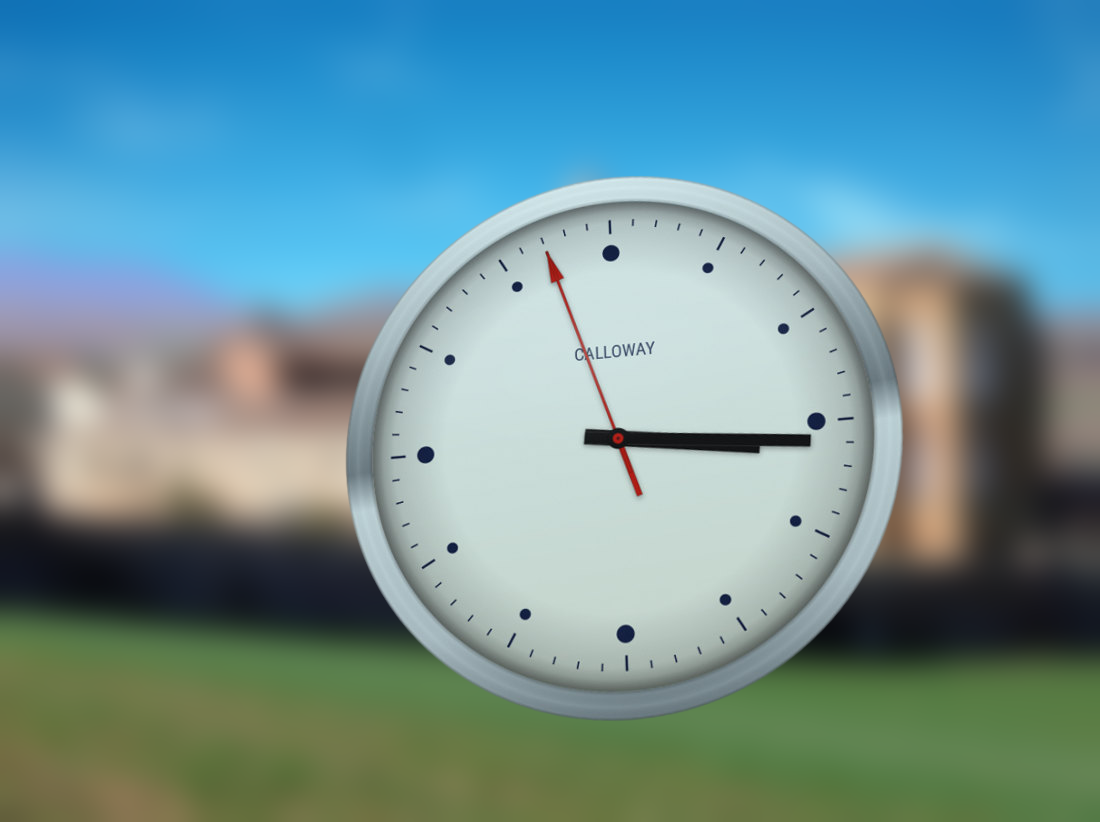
3.15.57
